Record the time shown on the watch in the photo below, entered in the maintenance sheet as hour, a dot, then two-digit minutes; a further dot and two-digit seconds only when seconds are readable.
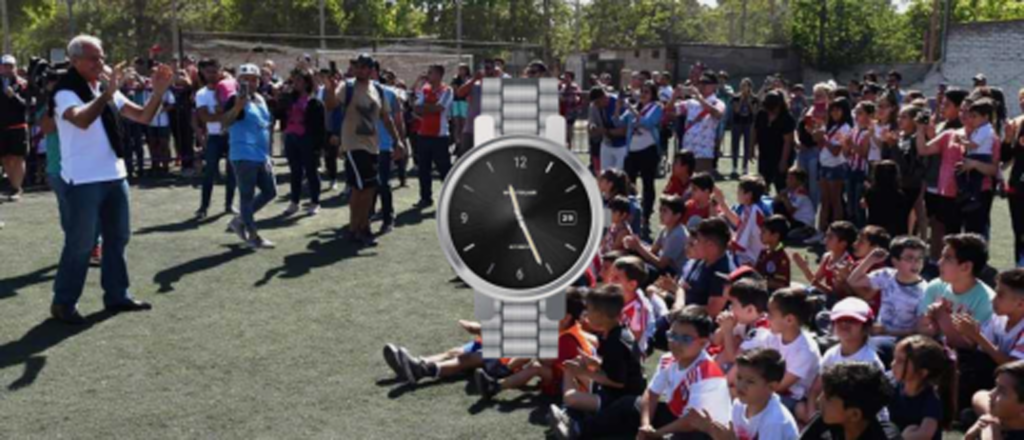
11.26
